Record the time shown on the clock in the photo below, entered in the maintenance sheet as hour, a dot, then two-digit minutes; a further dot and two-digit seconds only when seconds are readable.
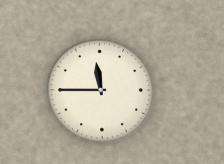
11.45
